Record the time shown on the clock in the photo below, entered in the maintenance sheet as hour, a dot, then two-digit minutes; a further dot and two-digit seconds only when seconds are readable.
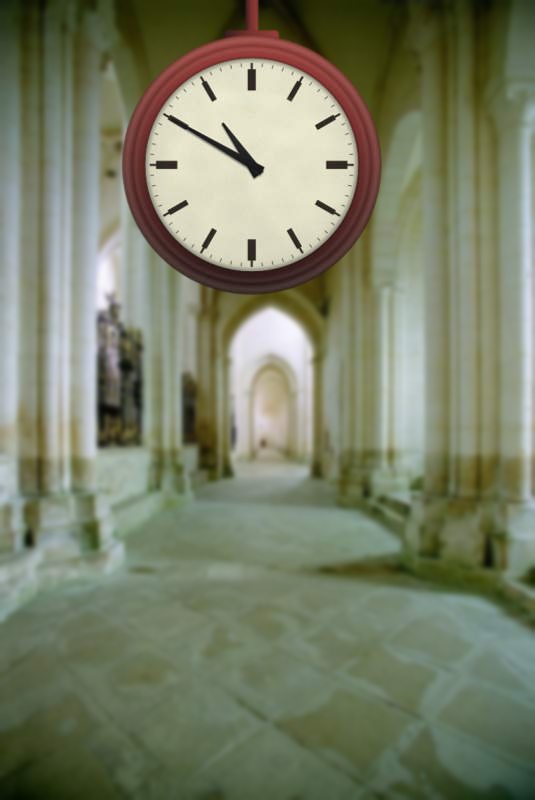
10.50
